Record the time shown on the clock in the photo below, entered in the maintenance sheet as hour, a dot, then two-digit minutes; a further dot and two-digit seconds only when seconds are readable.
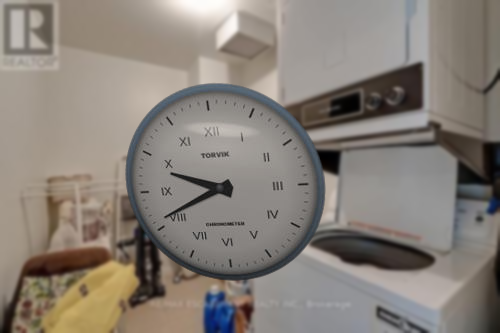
9.41
